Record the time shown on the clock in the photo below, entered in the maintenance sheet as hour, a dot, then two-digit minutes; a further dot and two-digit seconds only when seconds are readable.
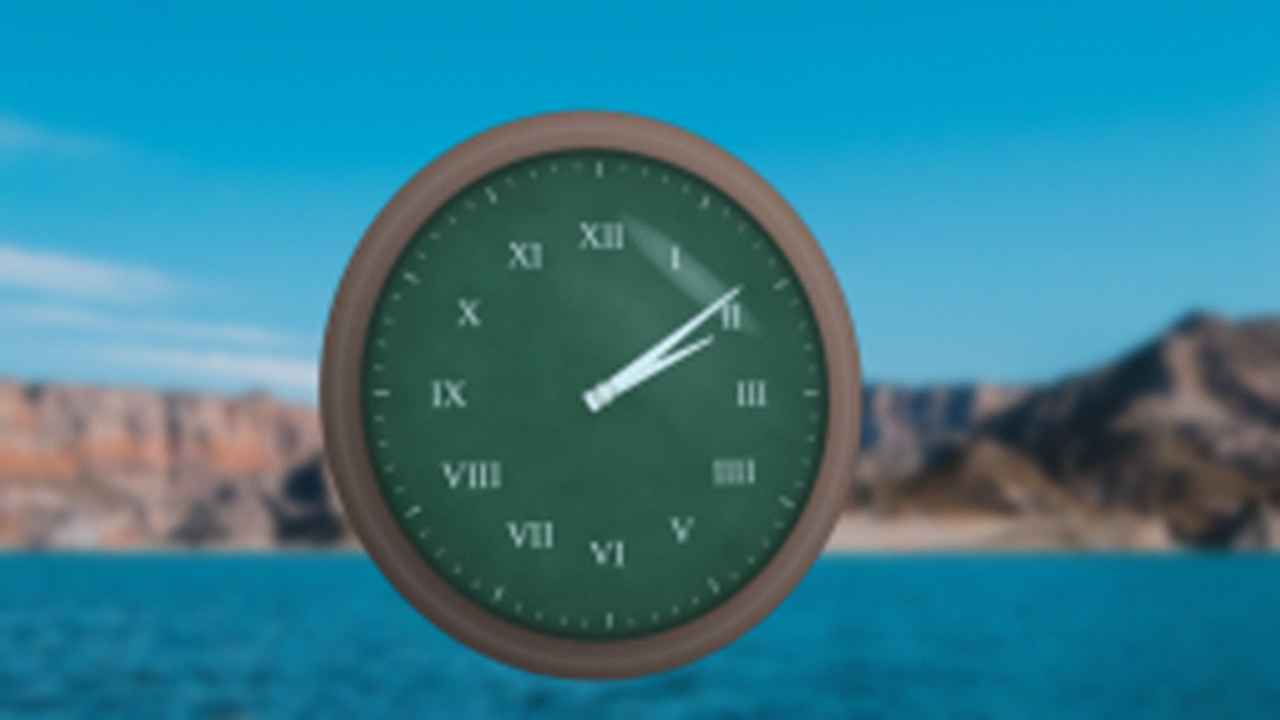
2.09
